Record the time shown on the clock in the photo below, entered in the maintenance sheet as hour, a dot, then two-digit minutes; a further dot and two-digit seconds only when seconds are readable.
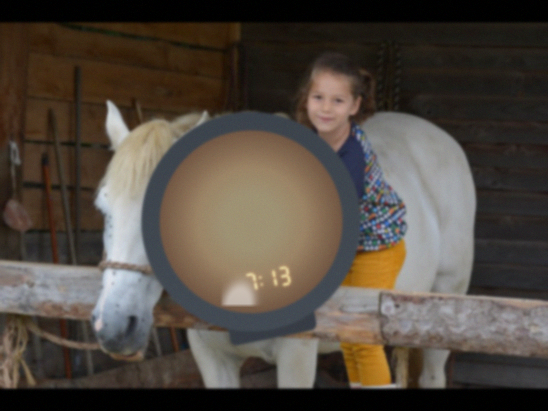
7.13
